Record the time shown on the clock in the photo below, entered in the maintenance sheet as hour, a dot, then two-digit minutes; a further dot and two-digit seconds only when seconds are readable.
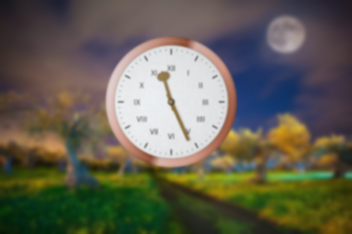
11.26
